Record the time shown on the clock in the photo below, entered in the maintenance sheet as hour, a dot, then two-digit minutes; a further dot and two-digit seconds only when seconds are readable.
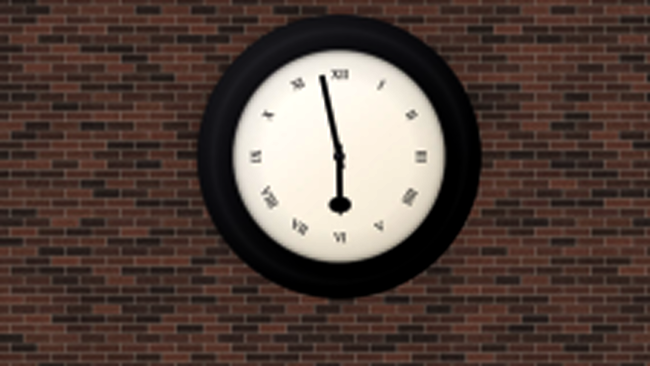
5.58
